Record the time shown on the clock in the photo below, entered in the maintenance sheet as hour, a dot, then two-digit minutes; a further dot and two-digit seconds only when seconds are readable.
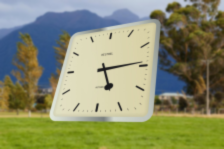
5.14
